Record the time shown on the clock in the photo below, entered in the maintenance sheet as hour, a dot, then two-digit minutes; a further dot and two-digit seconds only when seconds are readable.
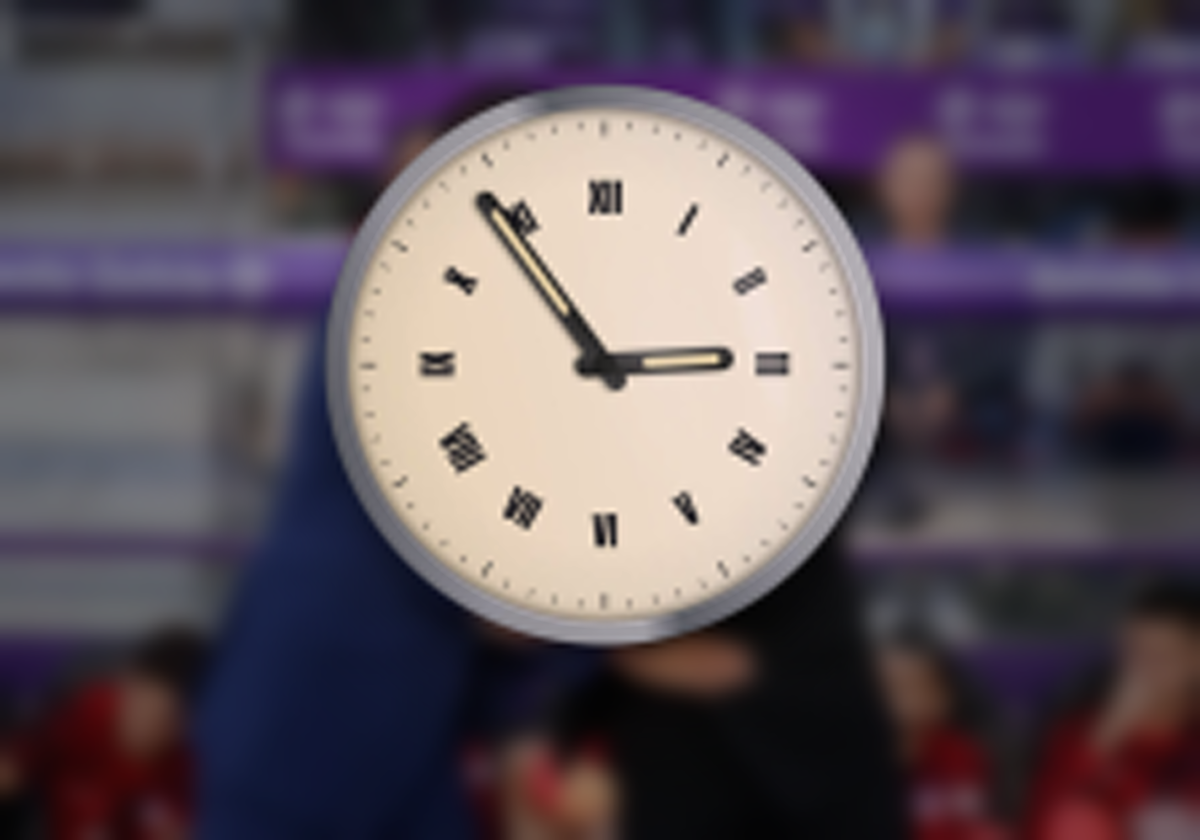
2.54
